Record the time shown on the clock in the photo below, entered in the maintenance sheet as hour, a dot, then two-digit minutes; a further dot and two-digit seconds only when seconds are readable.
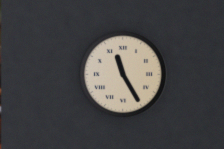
11.25
